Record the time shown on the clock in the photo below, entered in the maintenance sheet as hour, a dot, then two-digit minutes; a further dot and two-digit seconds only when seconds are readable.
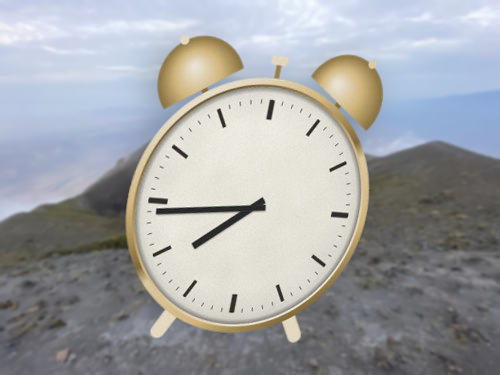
7.44
